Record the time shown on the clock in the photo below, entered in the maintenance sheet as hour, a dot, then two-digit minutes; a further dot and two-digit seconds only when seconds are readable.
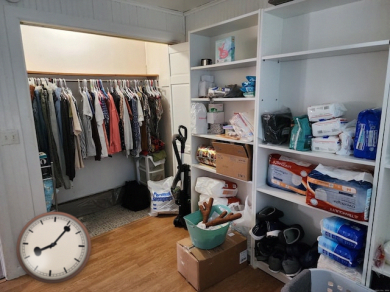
8.06
